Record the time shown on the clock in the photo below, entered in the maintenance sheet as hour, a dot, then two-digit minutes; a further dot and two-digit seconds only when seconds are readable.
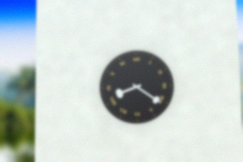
8.21
